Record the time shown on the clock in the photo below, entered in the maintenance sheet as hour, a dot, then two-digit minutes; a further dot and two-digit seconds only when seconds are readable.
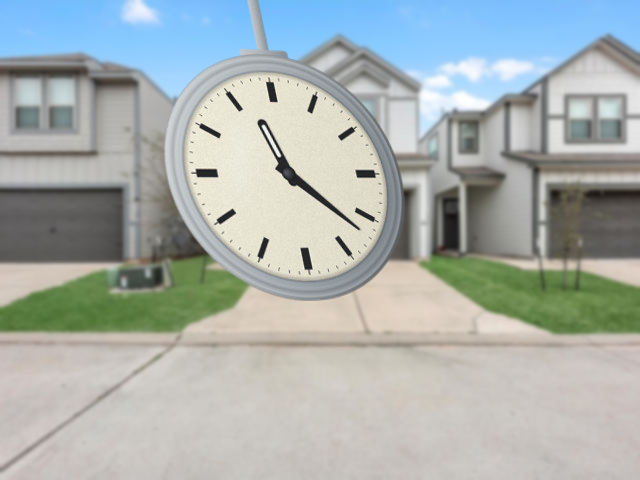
11.22
